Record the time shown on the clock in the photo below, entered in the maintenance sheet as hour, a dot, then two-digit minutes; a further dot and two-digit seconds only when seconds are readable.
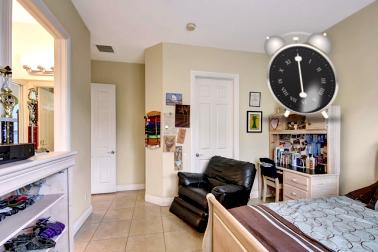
6.00
